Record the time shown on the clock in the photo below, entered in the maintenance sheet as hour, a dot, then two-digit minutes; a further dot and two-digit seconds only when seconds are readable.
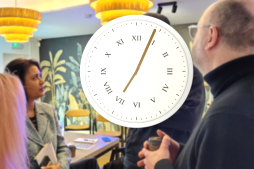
7.04
